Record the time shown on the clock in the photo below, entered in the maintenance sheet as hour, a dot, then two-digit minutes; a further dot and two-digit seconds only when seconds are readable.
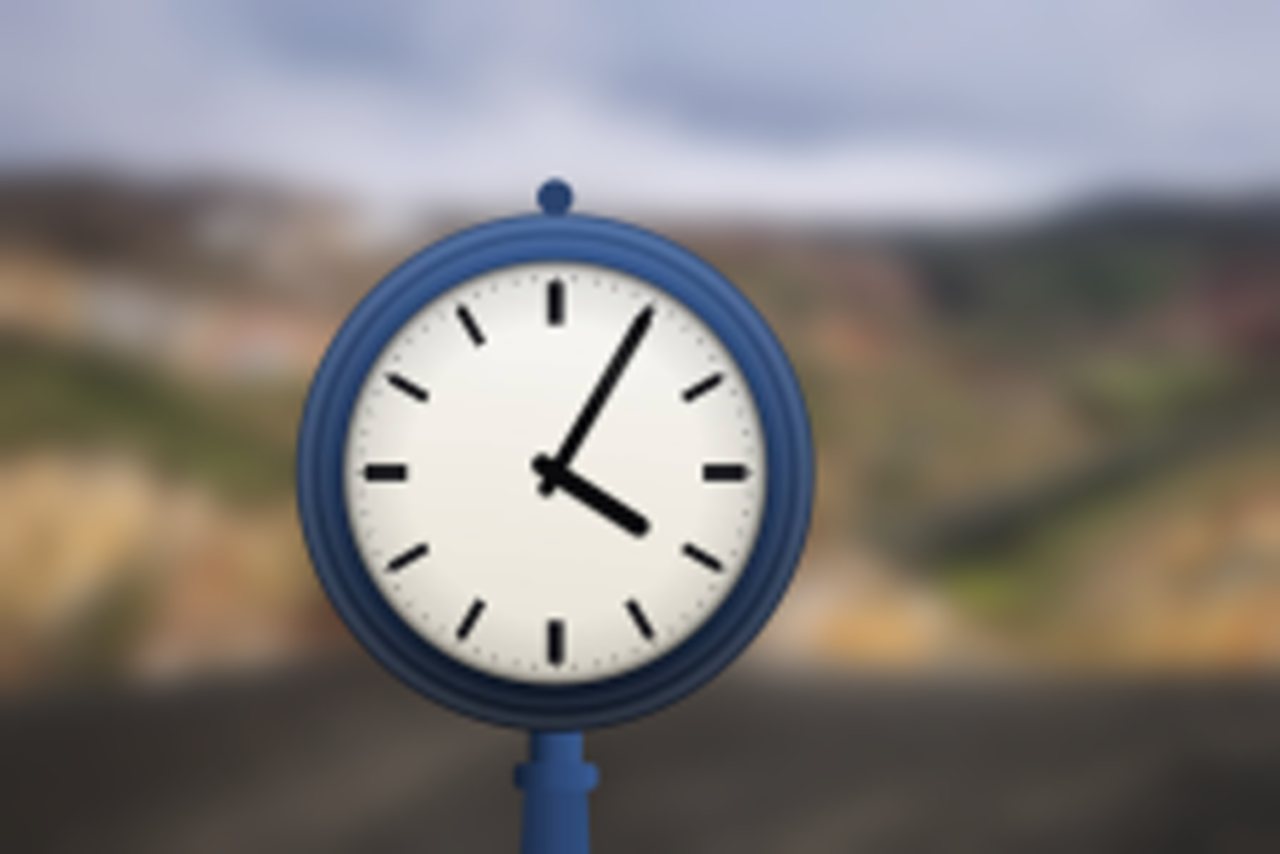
4.05
